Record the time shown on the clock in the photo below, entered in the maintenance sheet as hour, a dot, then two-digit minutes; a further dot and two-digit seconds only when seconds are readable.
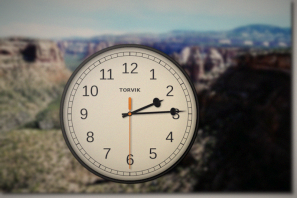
2.14.30
